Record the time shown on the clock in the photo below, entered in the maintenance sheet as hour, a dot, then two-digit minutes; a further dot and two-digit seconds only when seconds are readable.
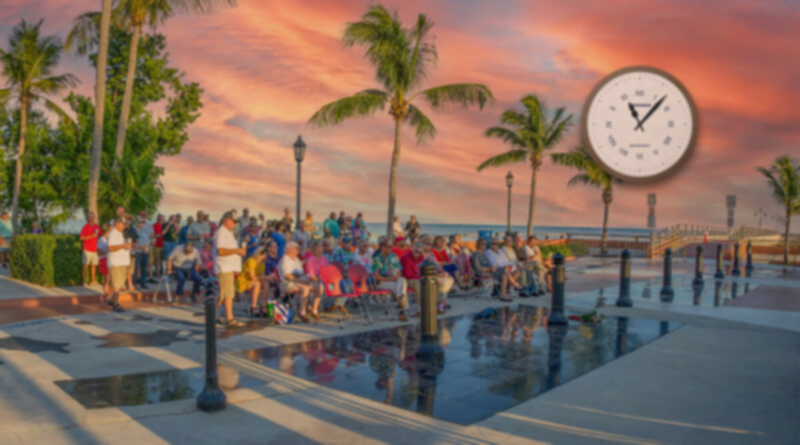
11.07
